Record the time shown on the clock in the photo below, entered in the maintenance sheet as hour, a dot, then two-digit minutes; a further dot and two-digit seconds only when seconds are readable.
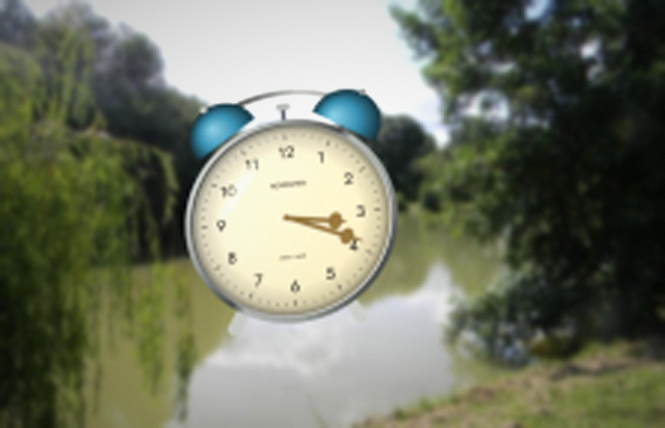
3.19
